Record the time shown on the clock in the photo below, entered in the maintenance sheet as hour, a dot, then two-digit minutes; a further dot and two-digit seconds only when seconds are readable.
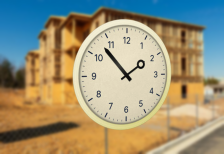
1.53
